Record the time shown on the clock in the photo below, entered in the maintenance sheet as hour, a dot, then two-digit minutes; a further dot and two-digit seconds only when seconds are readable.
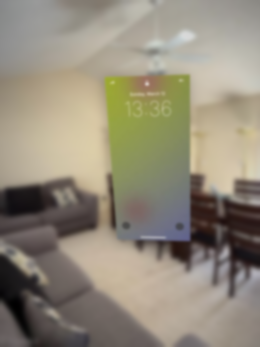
13.36
